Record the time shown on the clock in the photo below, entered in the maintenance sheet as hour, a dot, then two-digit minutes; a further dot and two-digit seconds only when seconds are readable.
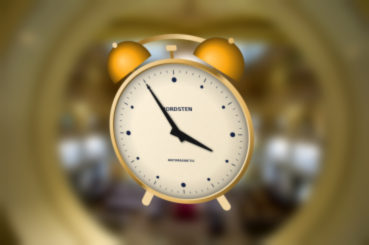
3.55
